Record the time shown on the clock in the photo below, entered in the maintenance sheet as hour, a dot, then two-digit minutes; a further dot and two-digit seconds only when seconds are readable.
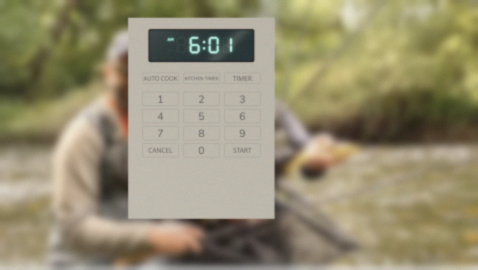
6.01
